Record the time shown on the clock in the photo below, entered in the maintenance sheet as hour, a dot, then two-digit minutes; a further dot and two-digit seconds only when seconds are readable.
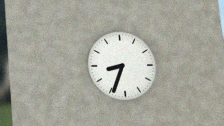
8.34
